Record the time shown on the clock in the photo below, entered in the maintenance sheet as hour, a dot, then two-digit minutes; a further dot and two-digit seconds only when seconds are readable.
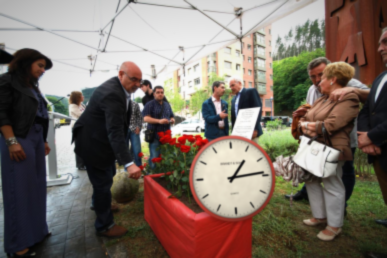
1.14
